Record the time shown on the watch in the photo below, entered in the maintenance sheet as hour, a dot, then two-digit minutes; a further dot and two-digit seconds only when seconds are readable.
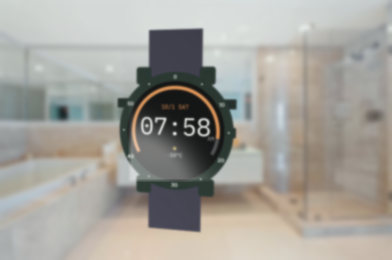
7.58
